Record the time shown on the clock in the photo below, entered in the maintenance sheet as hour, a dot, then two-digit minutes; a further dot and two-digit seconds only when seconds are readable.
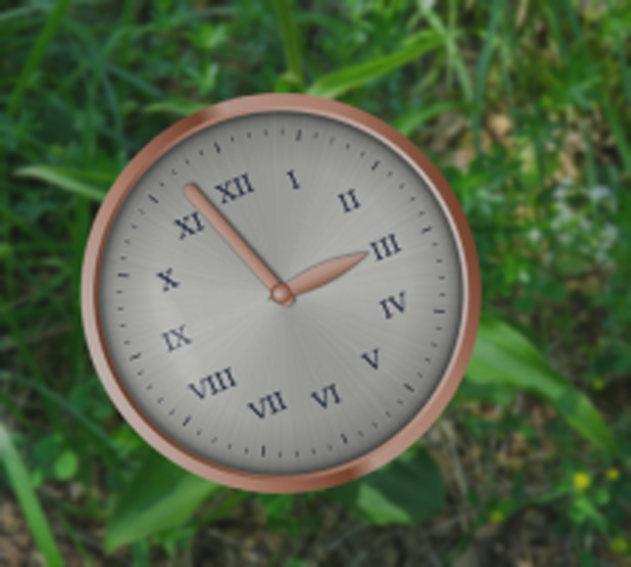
2.57
